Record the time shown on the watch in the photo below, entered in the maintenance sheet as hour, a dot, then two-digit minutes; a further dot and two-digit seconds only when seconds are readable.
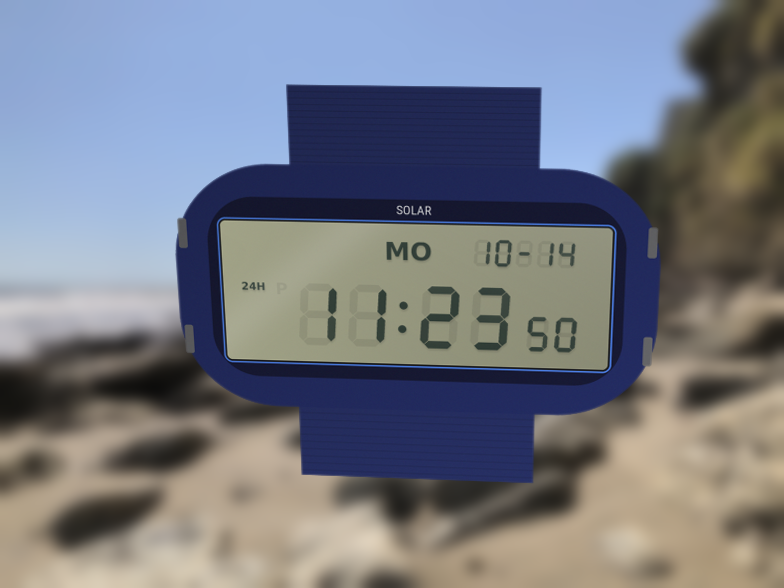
11.23.50
